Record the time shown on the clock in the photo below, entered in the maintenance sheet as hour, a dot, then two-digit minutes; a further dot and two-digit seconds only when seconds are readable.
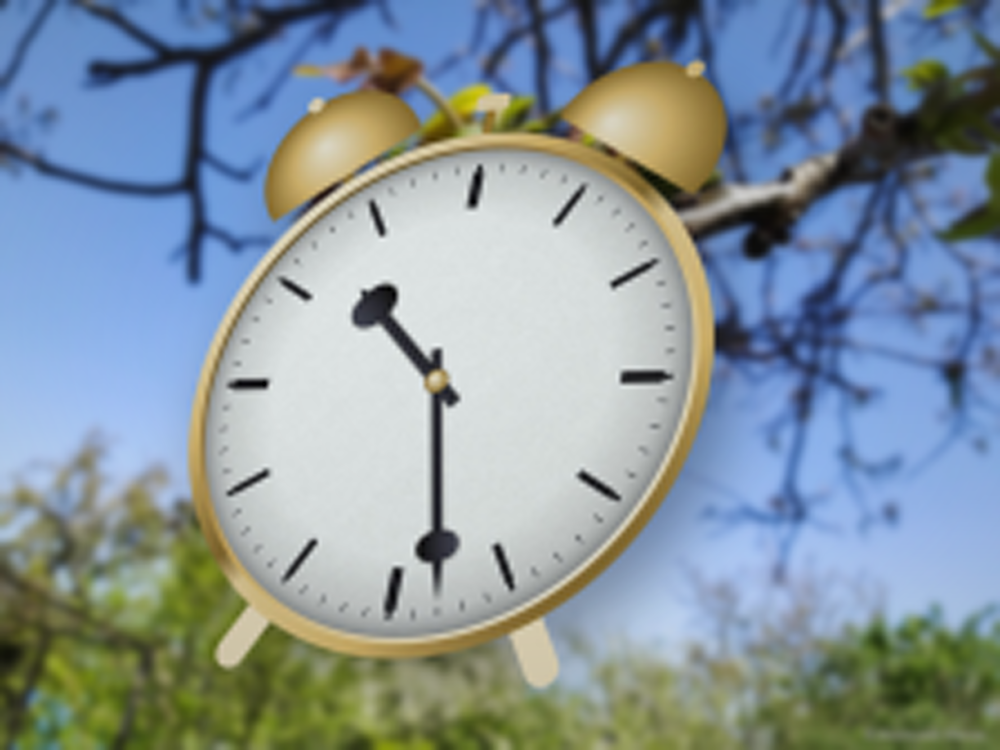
10.28
